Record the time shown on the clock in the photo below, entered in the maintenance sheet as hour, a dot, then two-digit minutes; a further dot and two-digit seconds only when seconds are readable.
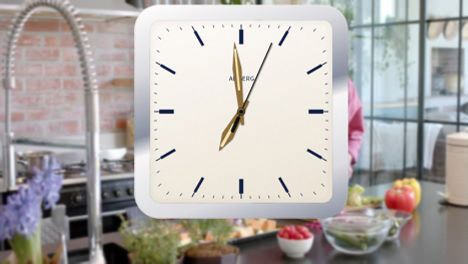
6.59.04
